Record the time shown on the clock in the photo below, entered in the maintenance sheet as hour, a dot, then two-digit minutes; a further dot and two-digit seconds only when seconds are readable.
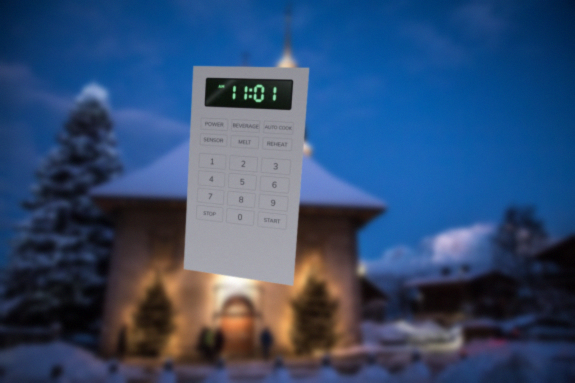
11.01
